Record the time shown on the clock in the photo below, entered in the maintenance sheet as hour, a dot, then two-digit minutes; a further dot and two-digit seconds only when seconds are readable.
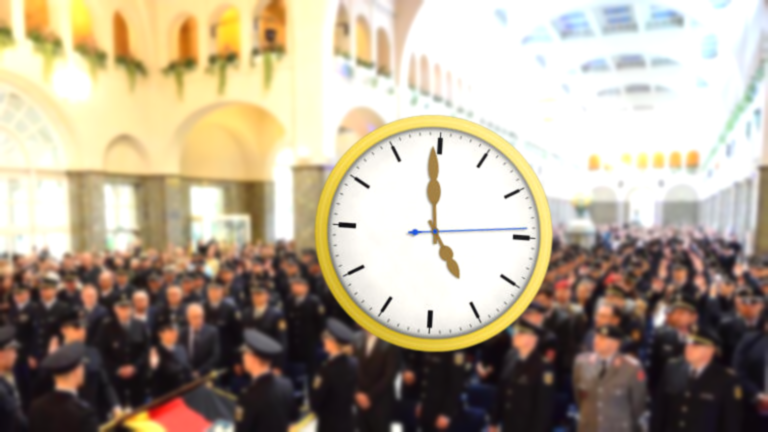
4.59.14
